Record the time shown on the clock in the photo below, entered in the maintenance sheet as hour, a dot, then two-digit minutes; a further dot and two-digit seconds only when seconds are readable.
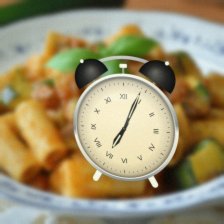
7.04
